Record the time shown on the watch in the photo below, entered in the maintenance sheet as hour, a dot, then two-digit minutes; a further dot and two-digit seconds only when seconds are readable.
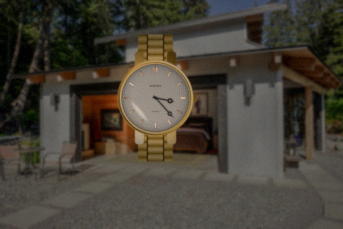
3.23
